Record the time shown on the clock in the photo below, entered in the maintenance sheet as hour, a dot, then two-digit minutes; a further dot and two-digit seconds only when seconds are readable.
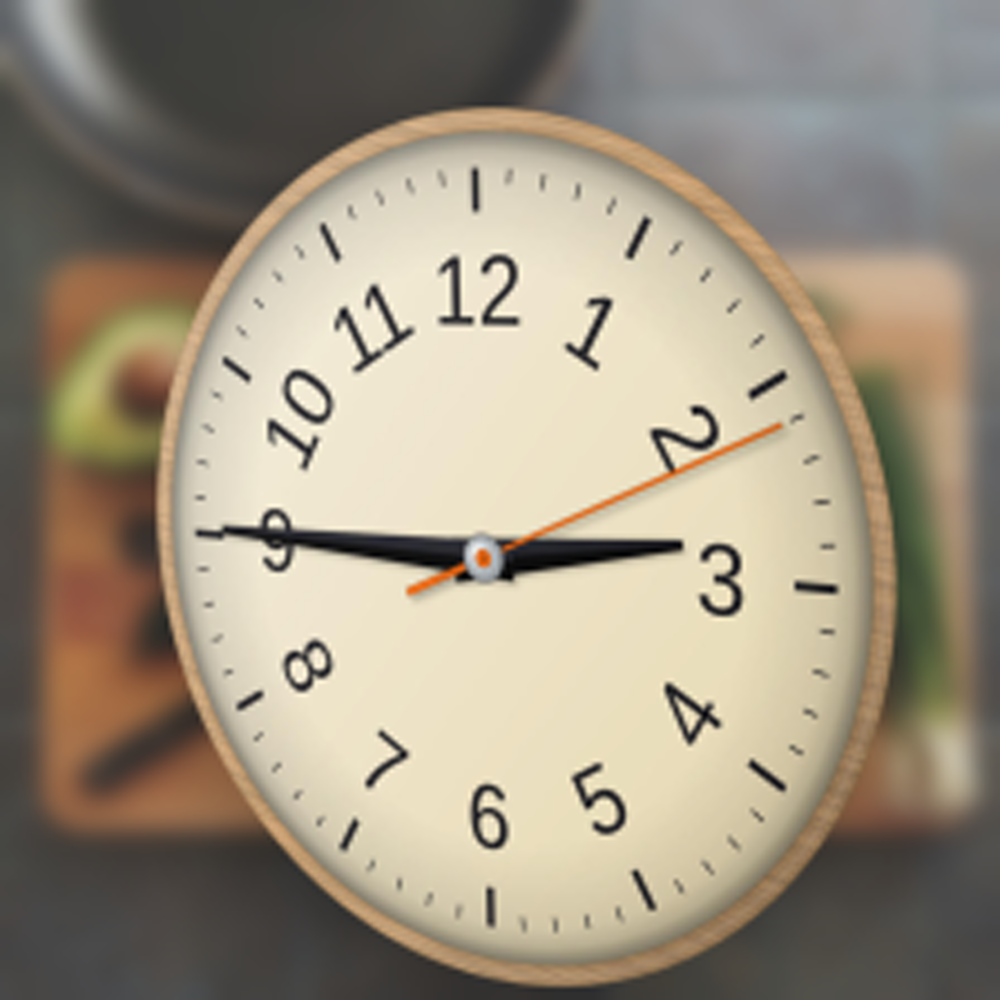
2.45.11
